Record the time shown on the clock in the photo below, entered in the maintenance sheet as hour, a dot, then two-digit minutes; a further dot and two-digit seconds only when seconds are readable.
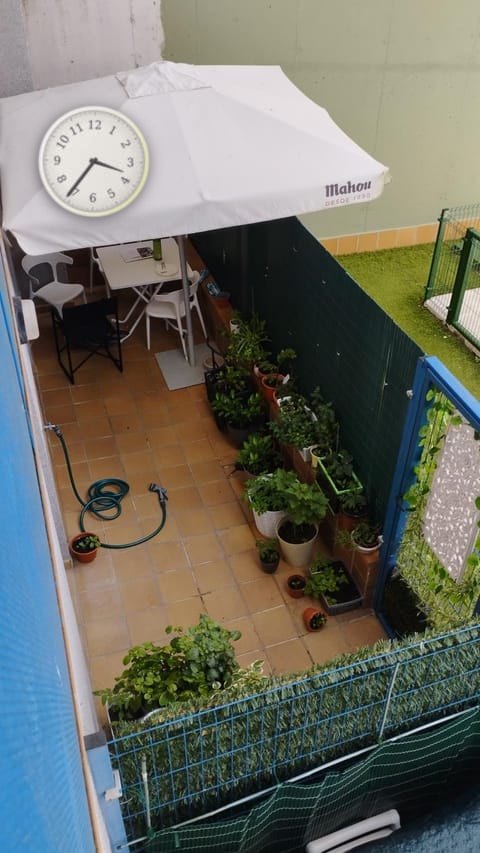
3.36
